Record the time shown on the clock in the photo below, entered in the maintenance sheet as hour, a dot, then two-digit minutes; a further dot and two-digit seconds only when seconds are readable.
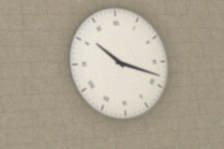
10.18
